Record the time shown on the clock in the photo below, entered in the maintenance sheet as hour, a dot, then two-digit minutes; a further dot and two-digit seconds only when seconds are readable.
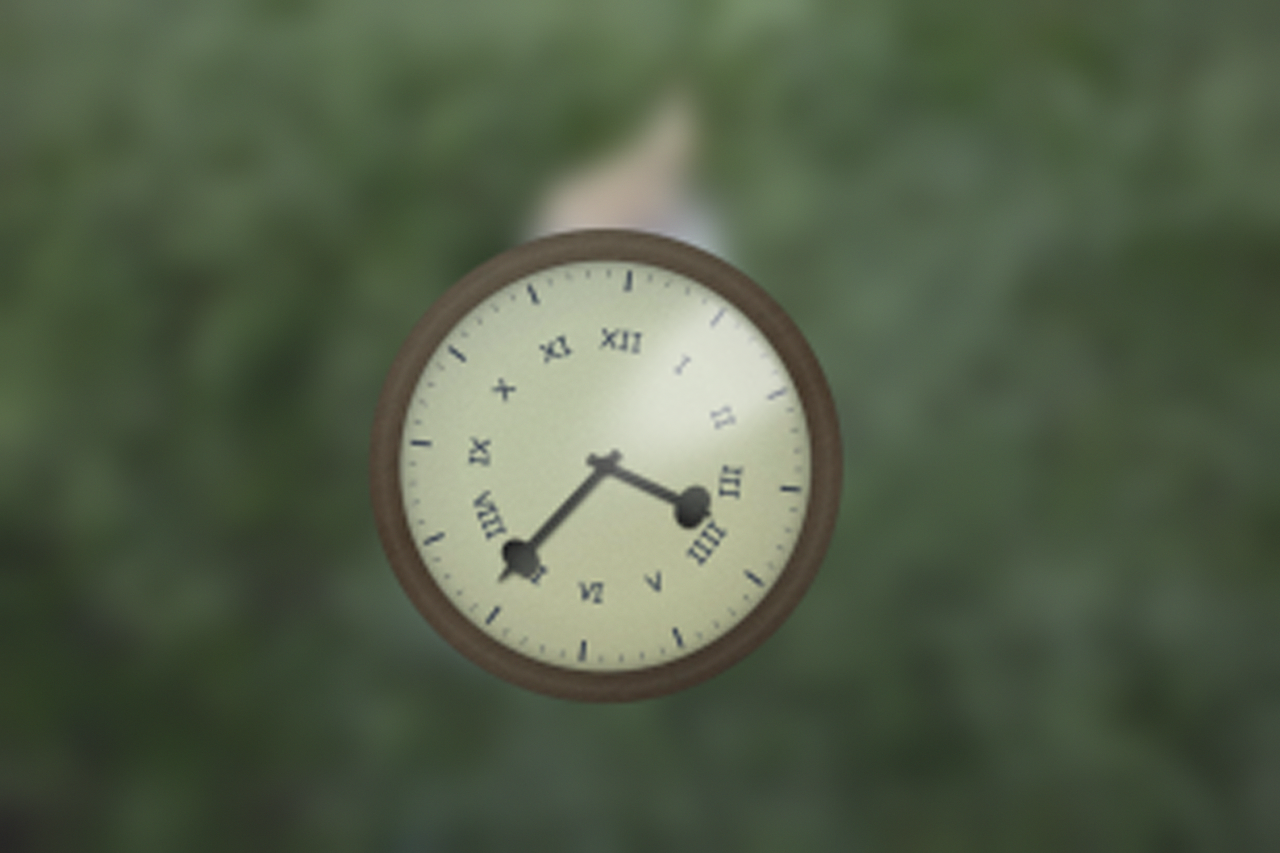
3.36
